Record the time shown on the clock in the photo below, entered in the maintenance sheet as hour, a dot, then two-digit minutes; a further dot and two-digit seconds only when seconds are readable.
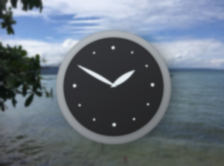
1.50
